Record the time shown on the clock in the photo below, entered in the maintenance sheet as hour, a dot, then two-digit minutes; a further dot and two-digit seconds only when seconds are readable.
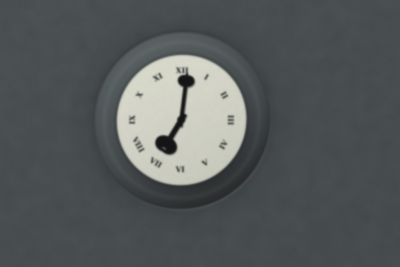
7.01
